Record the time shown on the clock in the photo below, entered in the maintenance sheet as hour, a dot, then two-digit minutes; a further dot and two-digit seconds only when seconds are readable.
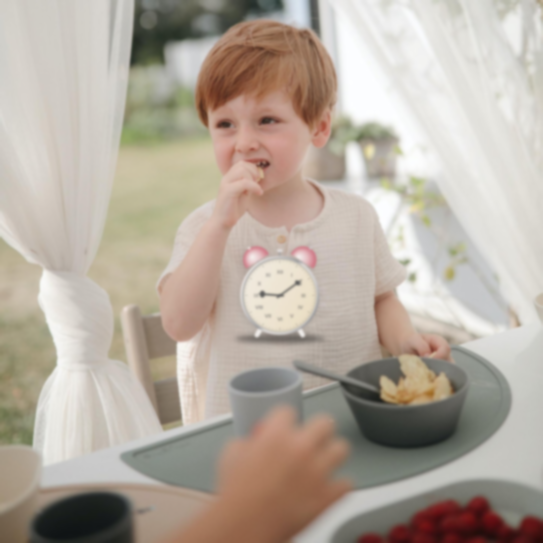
9.09
